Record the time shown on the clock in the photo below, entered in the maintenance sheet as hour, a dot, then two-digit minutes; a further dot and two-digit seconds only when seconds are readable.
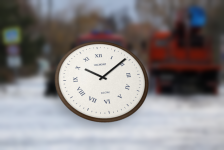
10.09
